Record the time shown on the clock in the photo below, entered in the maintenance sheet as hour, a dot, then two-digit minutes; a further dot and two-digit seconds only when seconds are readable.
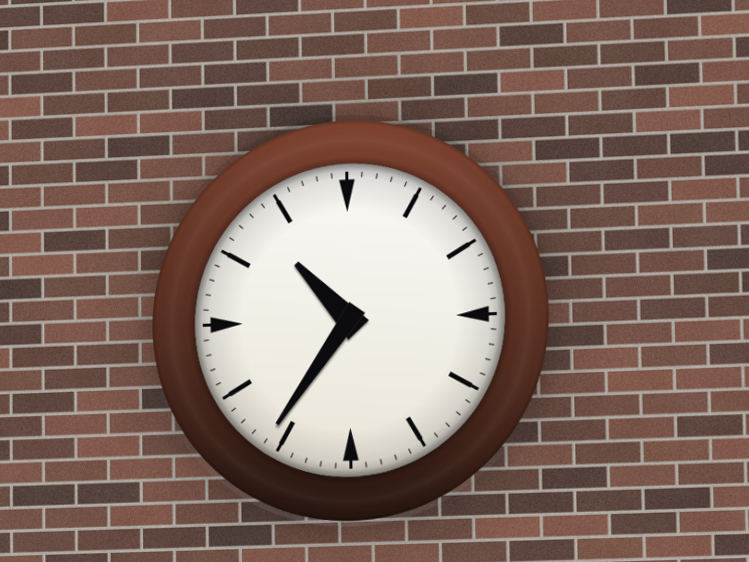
10.36
